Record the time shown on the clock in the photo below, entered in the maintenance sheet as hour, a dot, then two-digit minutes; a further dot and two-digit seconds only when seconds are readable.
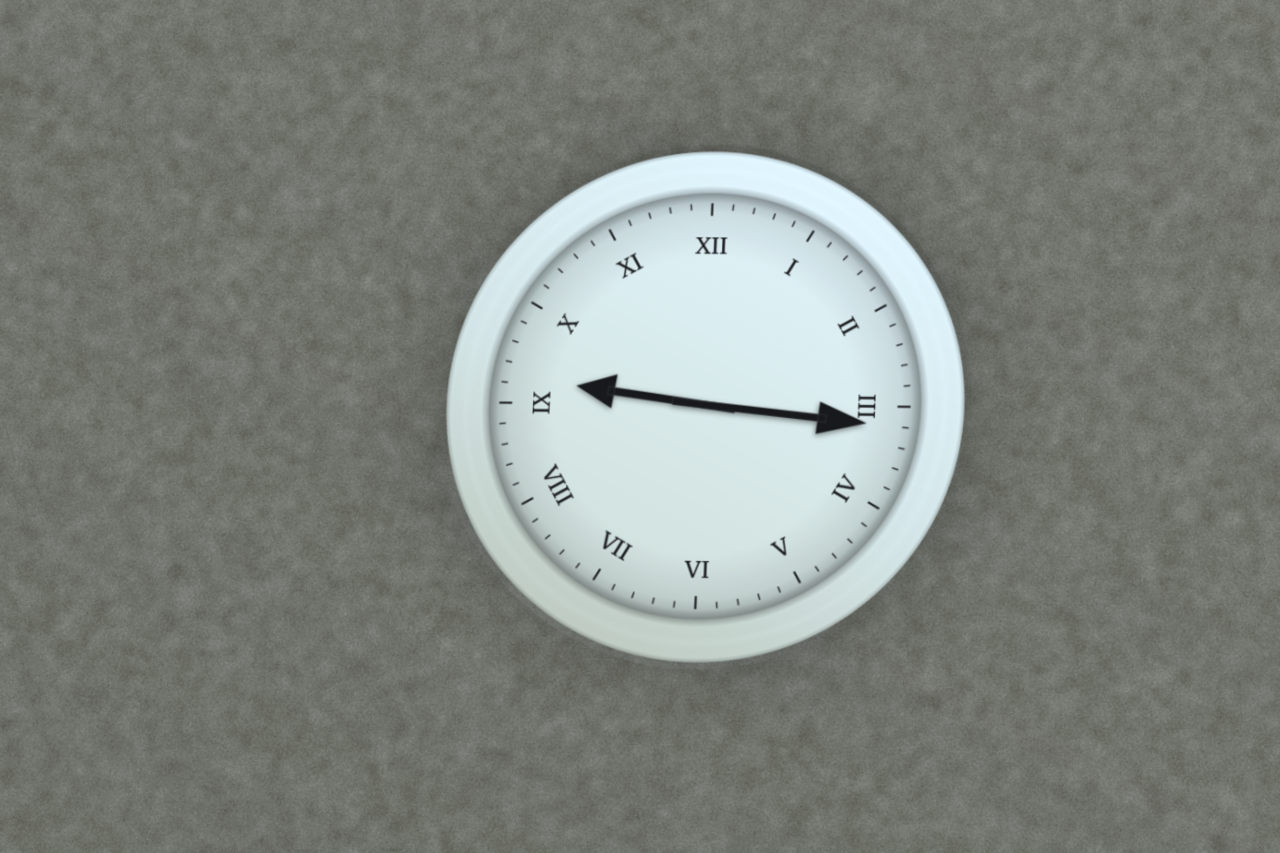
9.16
